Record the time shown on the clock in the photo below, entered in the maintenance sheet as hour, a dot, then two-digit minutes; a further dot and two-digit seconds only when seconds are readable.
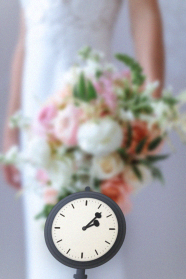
2.07
